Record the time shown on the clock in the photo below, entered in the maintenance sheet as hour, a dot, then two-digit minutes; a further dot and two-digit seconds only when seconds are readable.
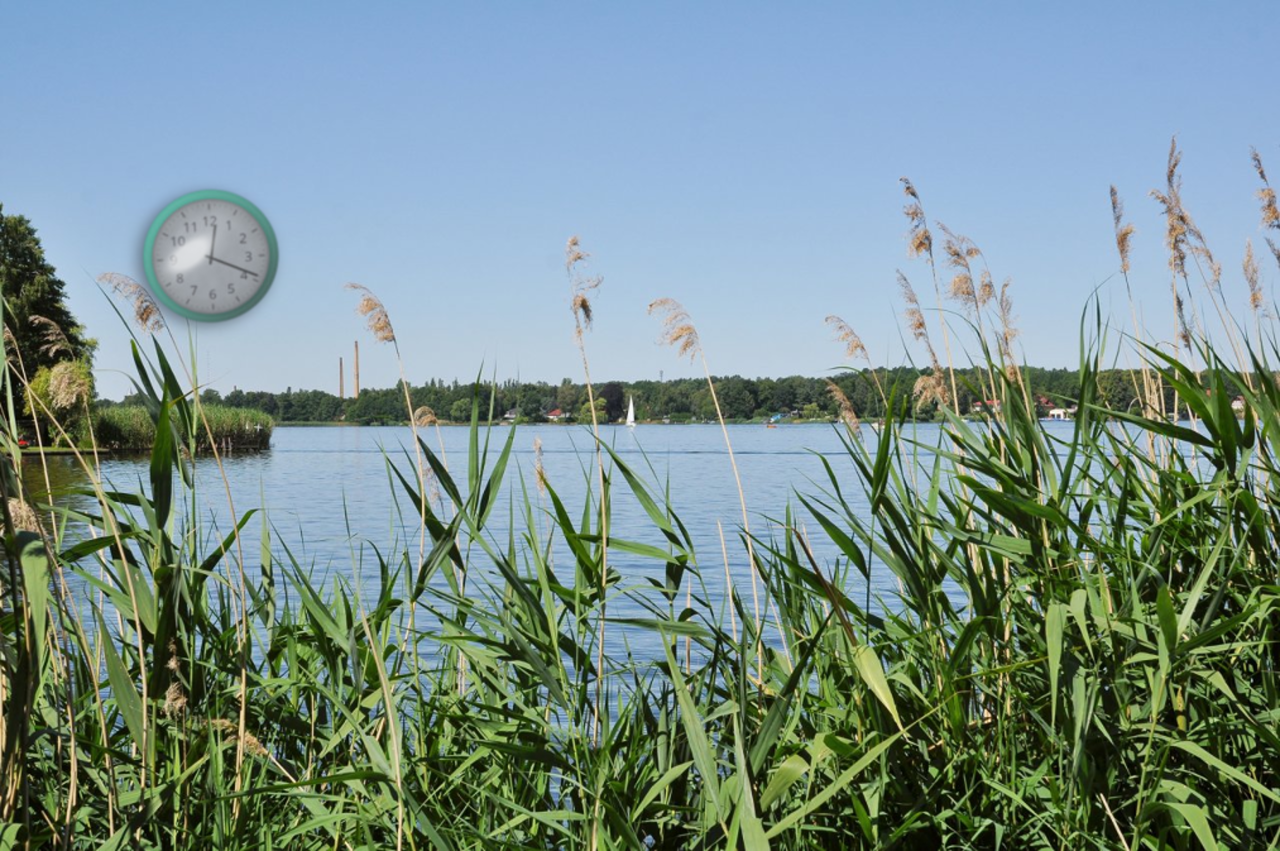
12.19
